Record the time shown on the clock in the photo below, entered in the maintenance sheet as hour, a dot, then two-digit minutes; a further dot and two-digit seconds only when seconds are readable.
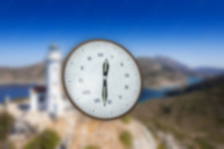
12.32
